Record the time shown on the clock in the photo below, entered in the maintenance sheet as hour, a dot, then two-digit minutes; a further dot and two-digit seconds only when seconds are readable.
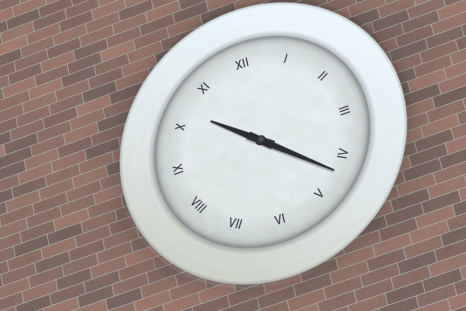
10.22
